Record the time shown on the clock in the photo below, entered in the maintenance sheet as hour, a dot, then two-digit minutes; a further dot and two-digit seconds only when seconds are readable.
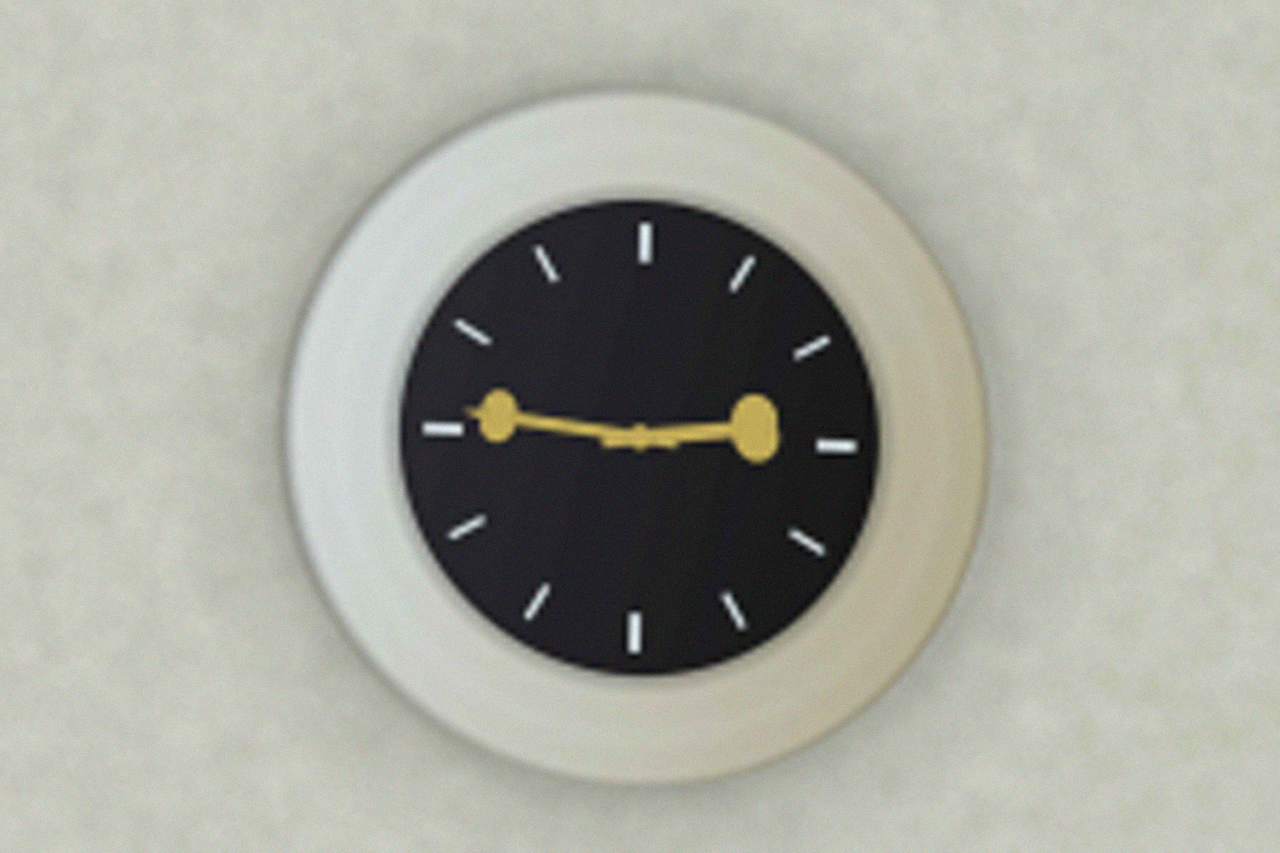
2.46
